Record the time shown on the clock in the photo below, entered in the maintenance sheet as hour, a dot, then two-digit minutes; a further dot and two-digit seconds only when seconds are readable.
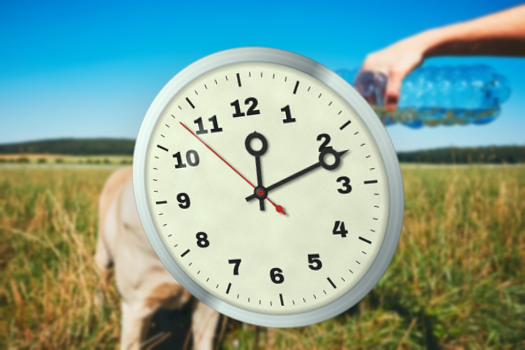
12.11.53
